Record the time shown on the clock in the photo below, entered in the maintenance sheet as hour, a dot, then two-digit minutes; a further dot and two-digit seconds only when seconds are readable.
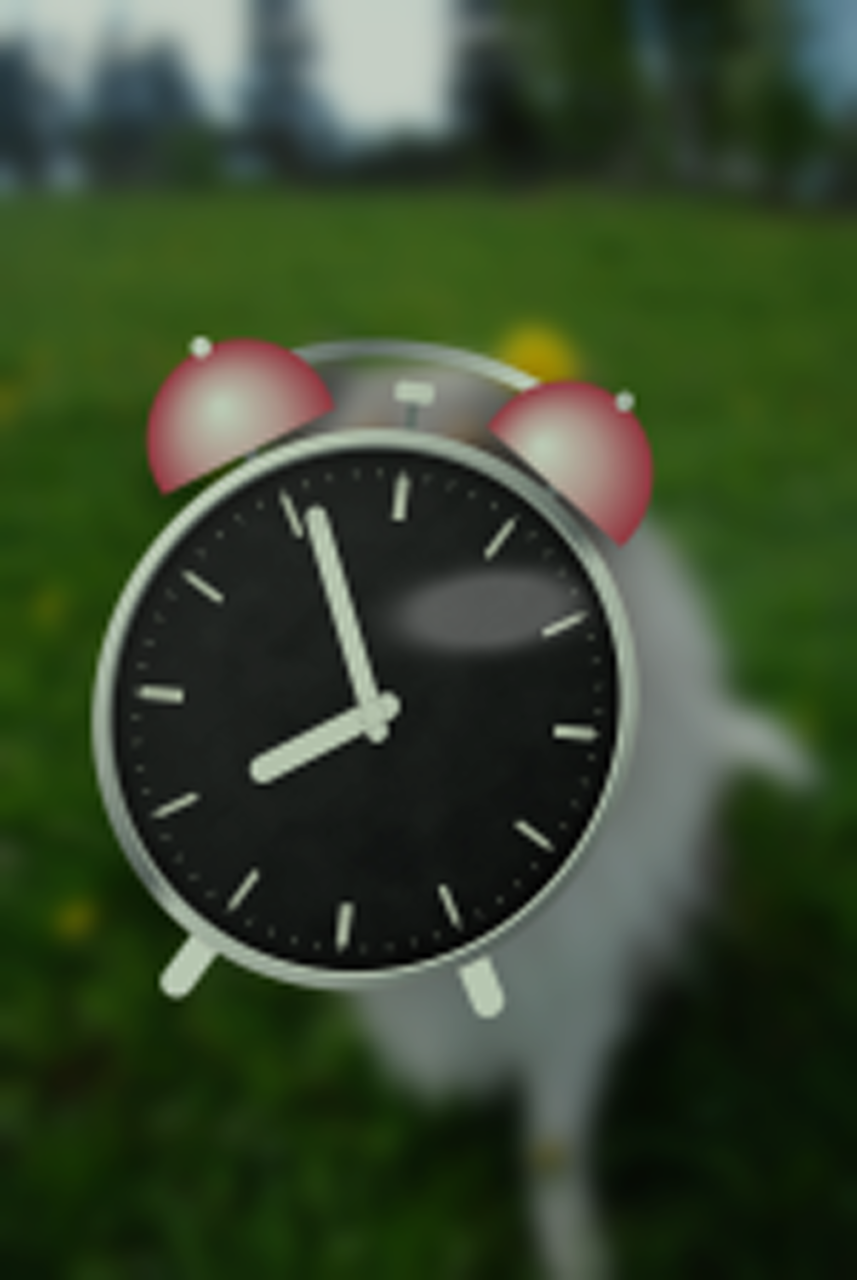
7.56
